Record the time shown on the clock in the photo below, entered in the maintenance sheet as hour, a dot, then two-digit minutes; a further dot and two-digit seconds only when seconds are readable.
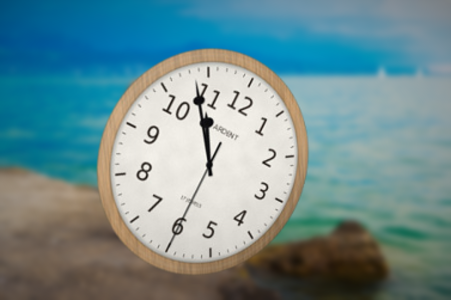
10.53.30
